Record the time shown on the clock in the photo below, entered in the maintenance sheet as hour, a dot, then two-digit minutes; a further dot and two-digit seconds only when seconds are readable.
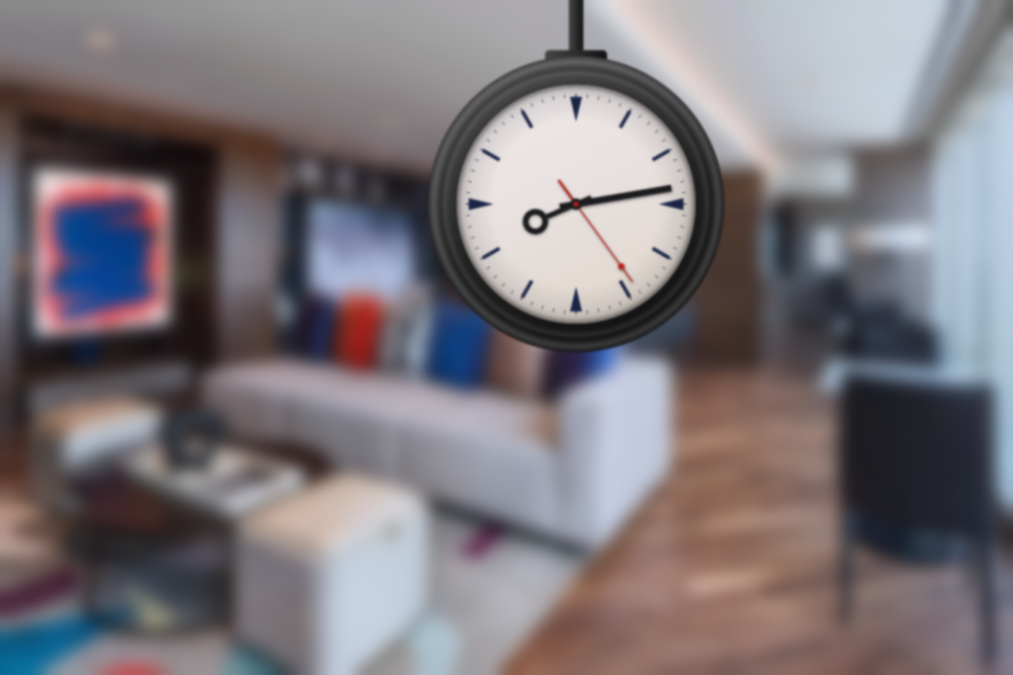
8.13.24
